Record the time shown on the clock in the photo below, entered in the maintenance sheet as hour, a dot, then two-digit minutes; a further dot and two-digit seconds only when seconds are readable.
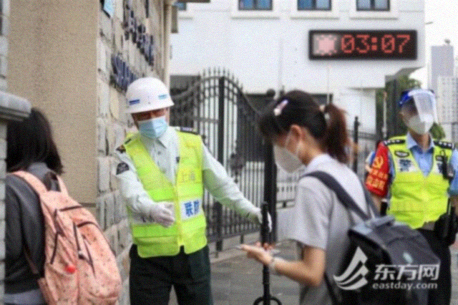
3.07
